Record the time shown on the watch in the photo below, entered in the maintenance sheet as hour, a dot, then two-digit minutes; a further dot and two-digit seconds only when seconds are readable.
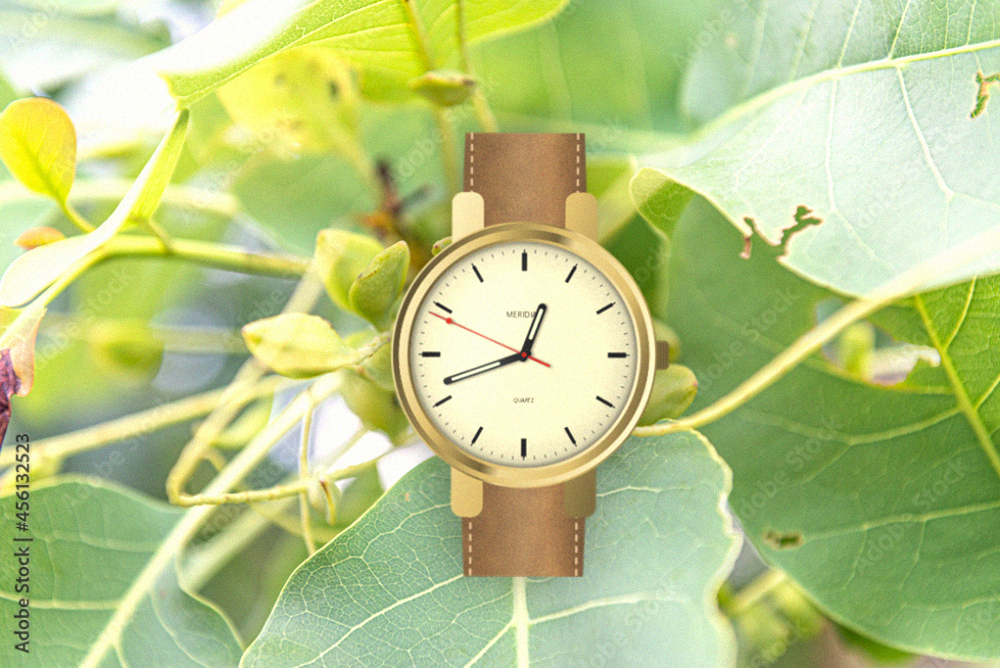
12.41.49
